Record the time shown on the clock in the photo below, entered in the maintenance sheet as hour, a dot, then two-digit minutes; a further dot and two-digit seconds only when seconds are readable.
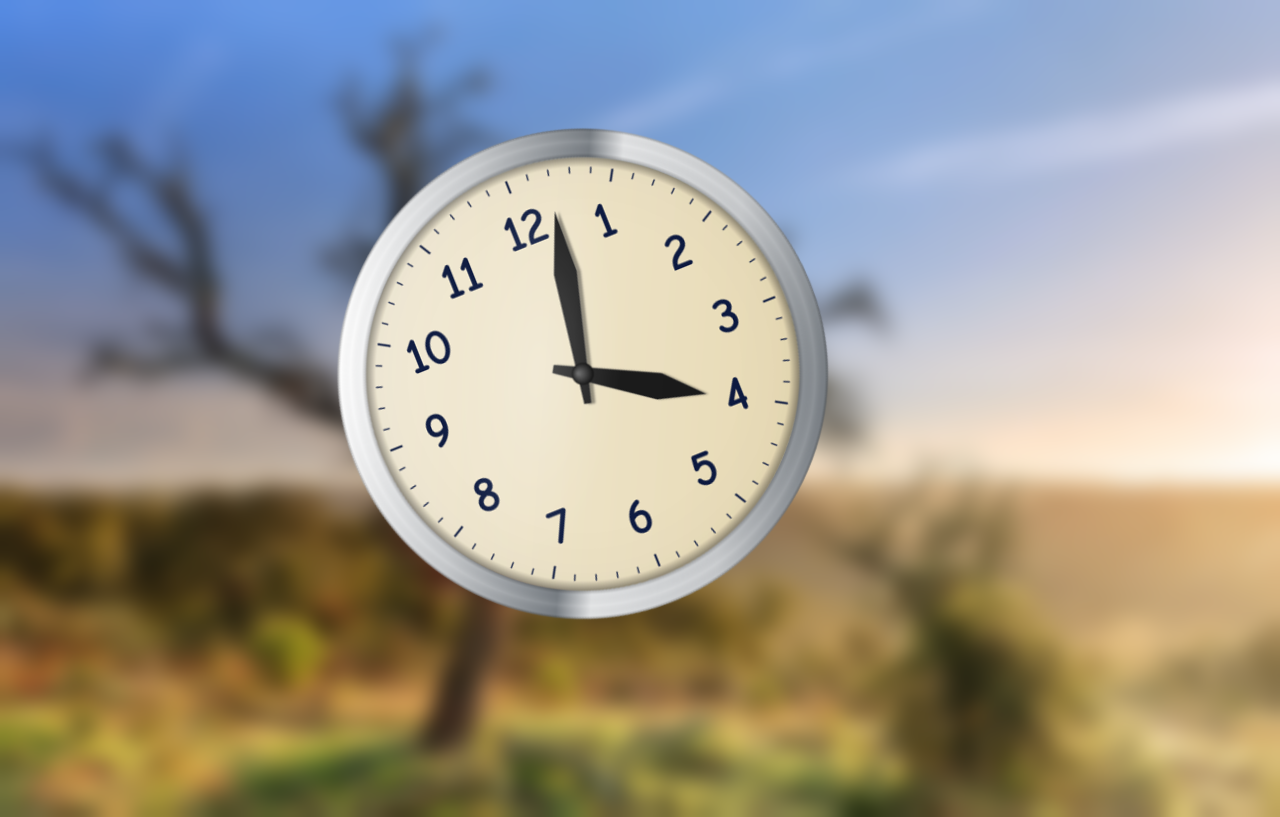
4.02
